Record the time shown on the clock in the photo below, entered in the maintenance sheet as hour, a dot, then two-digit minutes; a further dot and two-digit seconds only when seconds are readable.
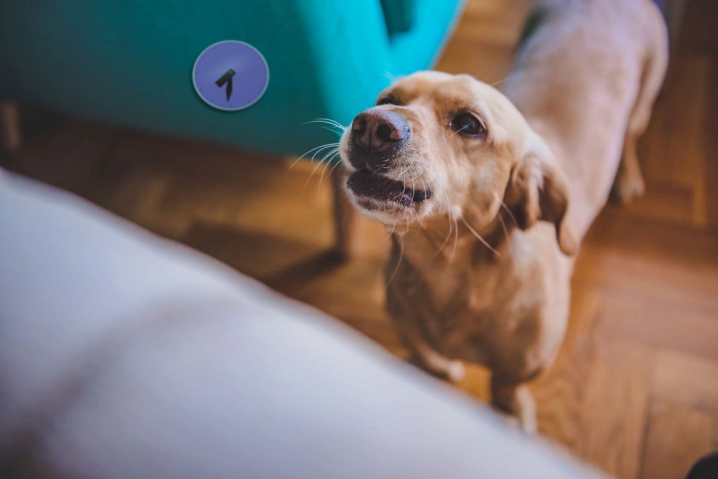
7.31
